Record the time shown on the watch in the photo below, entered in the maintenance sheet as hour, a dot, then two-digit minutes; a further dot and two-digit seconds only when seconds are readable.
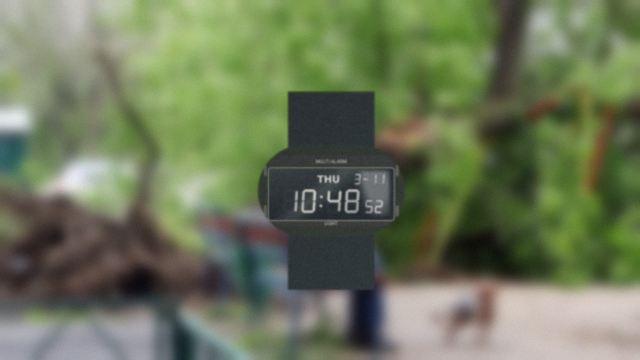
10.48.52
